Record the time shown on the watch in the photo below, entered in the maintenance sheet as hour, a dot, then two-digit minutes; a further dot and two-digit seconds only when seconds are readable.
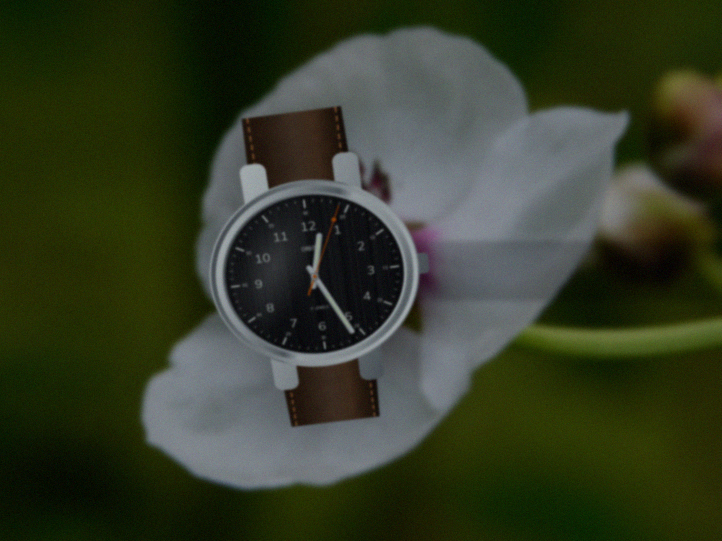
12.26.04
